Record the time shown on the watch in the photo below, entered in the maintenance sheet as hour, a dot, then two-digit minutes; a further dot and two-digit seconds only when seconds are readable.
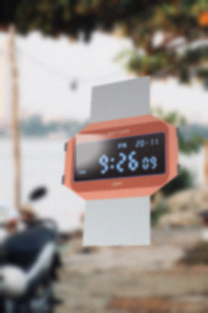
9.26.09
